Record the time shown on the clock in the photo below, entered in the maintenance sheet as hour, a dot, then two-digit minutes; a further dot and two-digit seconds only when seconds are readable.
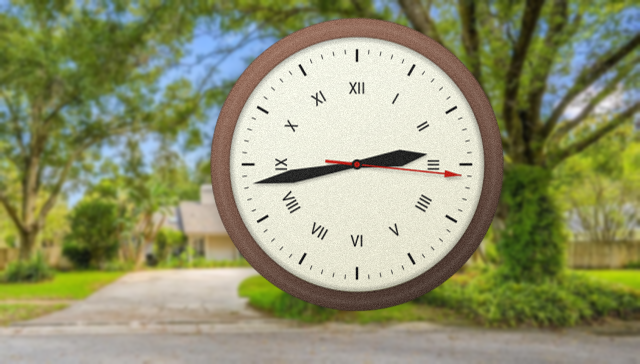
2.43.16
